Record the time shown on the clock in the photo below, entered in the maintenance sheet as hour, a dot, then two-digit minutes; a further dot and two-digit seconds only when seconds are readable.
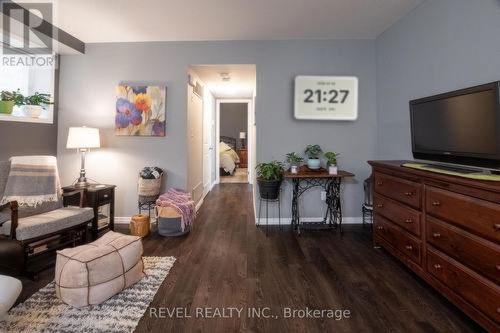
21.27
